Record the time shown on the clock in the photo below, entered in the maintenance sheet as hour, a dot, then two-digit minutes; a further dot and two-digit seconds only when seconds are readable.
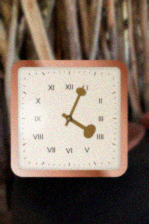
4.04
